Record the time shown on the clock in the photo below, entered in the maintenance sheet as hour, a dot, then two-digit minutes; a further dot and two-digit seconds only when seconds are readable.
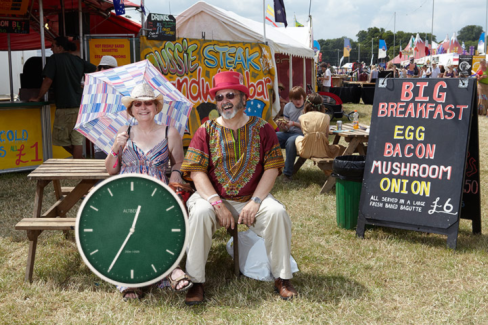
12.35
